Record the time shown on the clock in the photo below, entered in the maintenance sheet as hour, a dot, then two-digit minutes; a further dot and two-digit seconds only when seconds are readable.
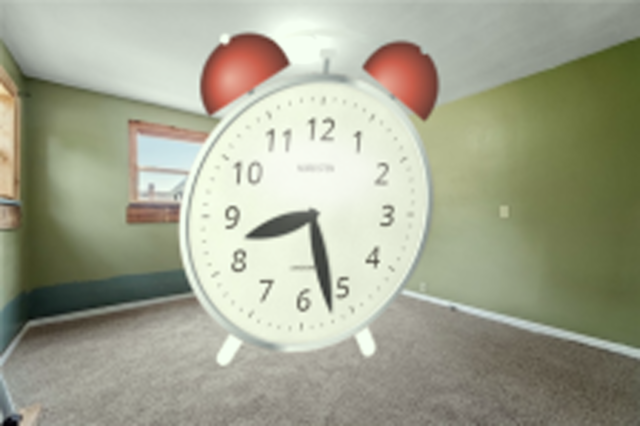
8.27
